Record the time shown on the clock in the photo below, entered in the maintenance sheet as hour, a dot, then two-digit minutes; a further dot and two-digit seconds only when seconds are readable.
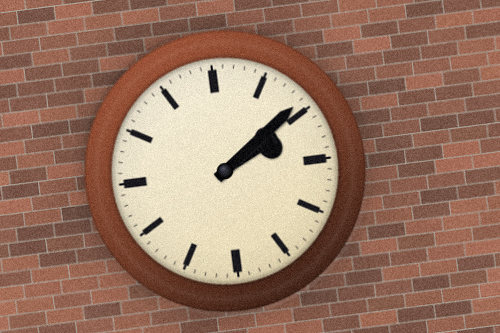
2.09
